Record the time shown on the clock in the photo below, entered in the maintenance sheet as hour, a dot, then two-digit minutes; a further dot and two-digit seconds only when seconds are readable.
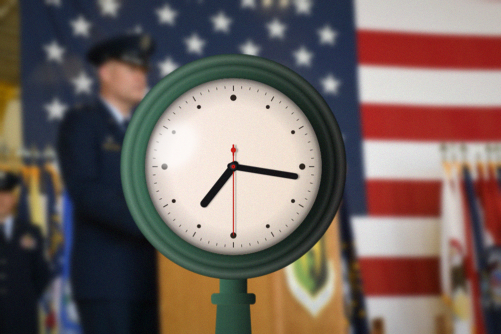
7.16.30
